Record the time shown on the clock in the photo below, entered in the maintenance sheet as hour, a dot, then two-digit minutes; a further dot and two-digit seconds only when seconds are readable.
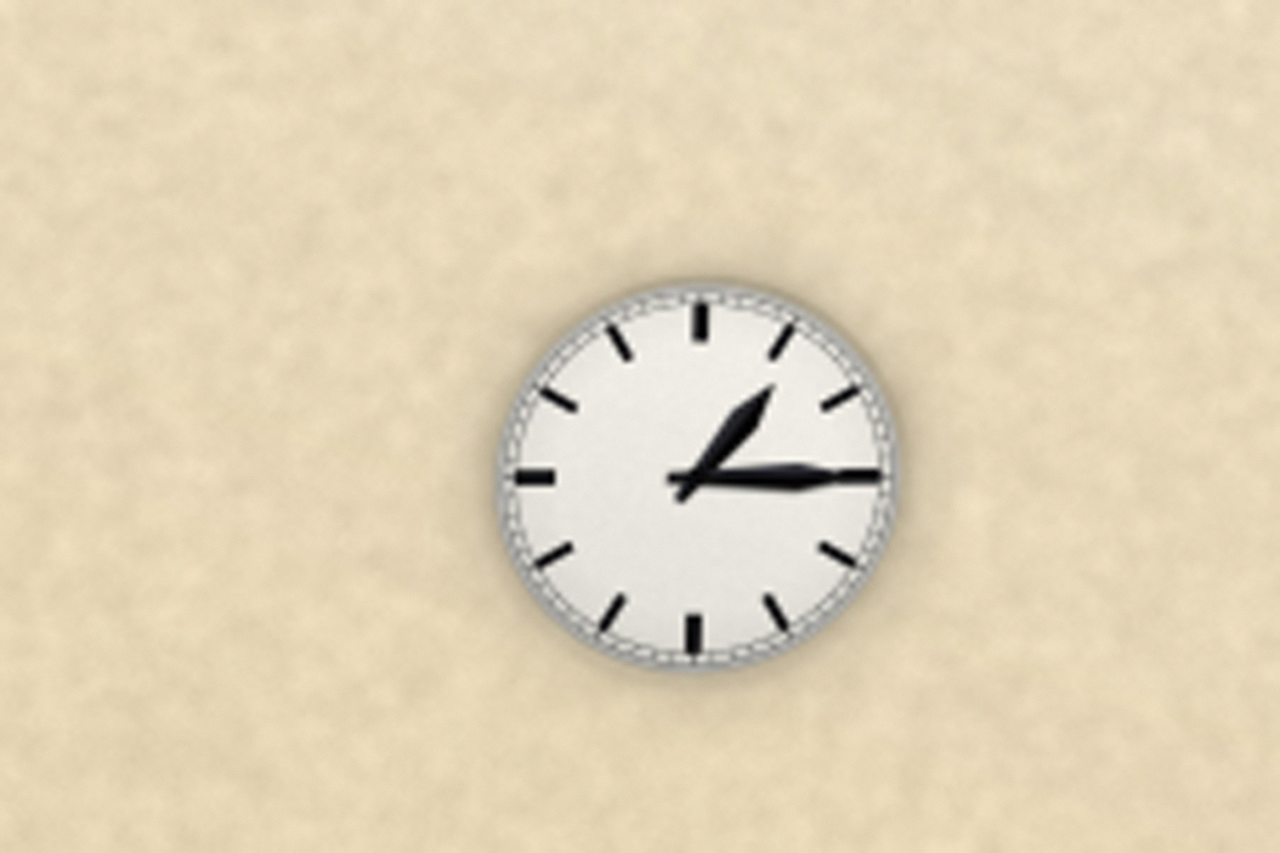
1.15
